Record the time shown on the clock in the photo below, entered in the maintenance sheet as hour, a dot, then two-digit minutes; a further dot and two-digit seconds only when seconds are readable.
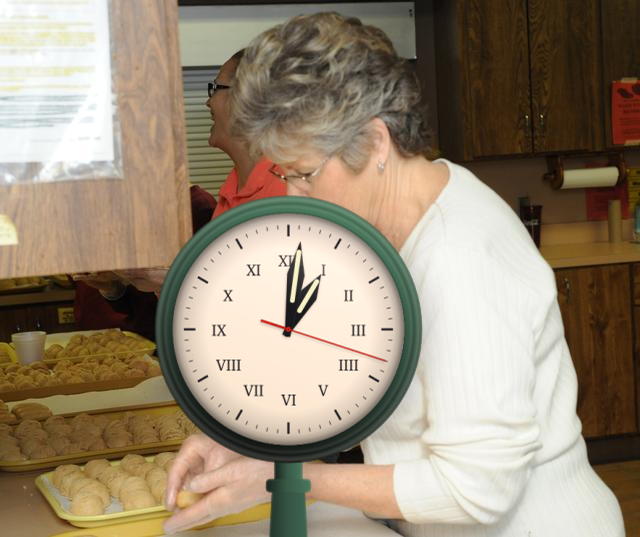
1.01.18
